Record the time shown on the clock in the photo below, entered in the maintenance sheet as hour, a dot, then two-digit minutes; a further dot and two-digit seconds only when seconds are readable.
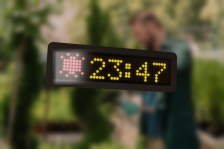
23.47
